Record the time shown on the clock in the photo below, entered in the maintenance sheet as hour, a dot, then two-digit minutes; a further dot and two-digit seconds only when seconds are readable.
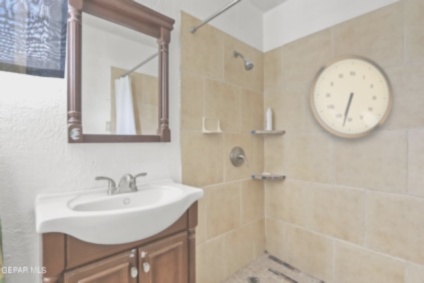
6.32
